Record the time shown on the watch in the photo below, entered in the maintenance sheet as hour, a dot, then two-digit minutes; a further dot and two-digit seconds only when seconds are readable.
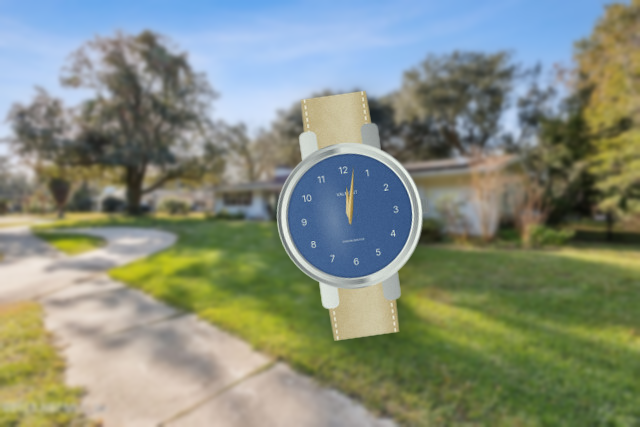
12.02
